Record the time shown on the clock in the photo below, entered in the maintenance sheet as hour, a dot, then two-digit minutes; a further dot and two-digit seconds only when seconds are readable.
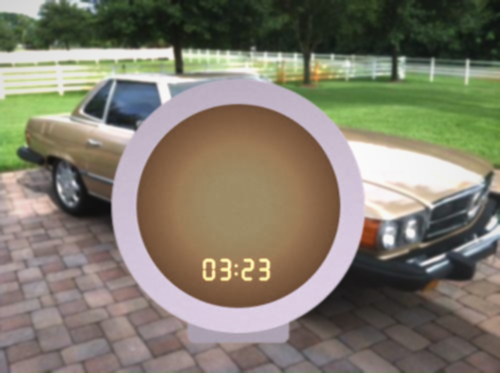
3.23
